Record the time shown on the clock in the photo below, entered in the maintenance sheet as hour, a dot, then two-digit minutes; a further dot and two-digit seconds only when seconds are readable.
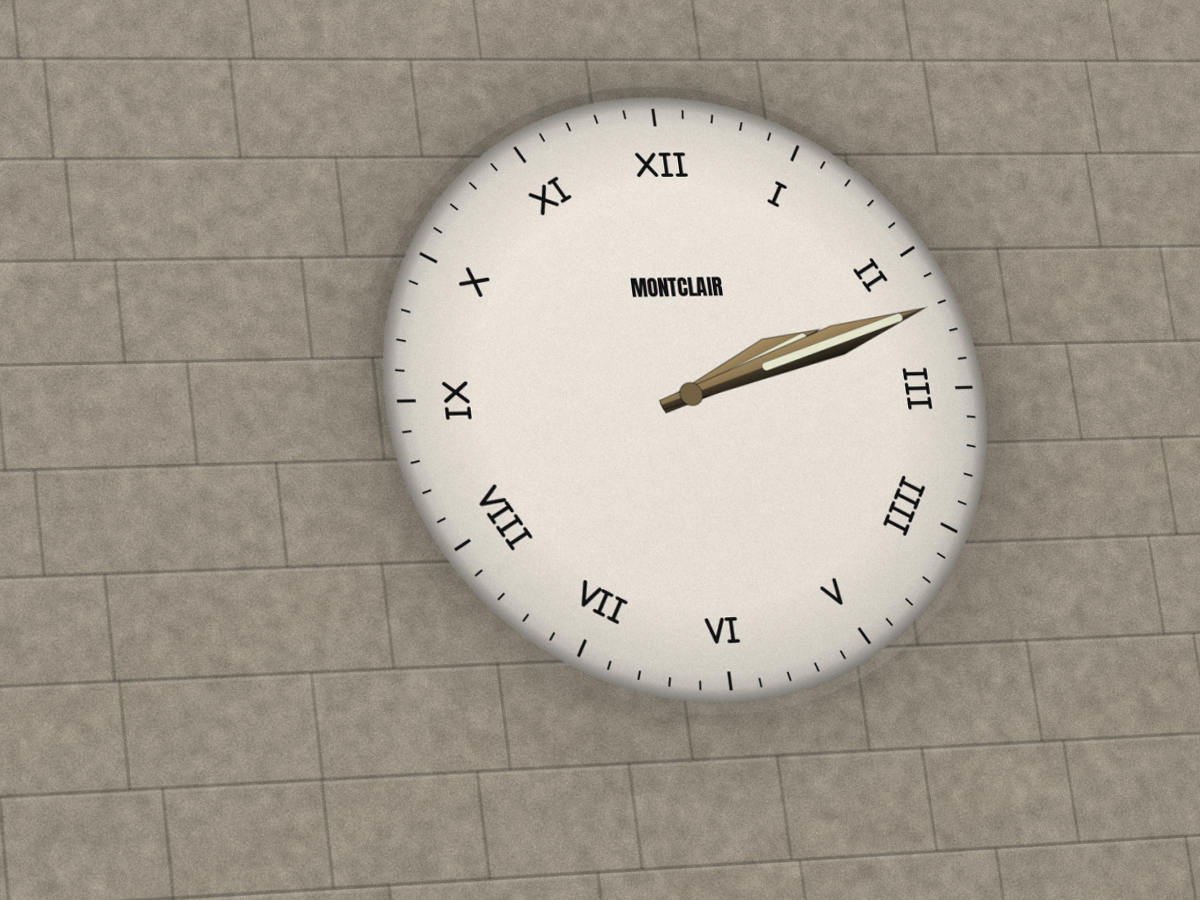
2.12
